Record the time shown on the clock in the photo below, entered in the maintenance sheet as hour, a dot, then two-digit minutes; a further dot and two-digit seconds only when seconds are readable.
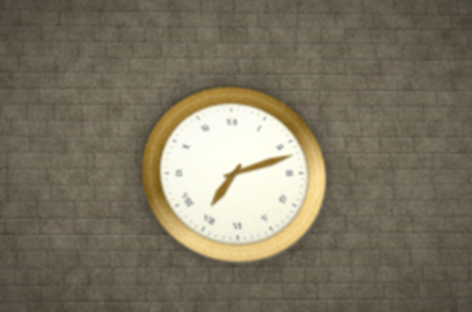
7.12
